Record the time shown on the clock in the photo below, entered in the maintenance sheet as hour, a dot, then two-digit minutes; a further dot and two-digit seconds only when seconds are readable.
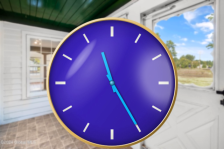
11.25
